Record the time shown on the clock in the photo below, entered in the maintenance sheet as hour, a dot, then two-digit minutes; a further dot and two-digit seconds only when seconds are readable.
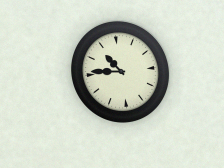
10.46
